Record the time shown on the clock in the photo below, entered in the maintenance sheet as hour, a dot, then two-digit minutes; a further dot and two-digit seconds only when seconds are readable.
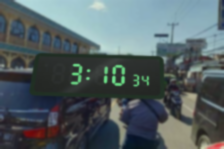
3.10.34
